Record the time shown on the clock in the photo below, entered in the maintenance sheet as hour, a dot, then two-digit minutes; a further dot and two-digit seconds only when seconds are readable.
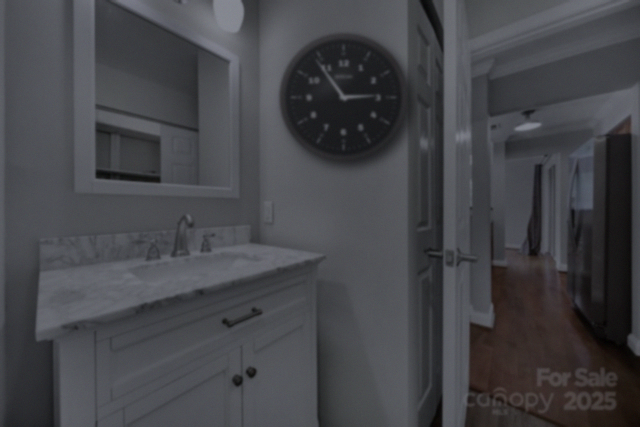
2.54
